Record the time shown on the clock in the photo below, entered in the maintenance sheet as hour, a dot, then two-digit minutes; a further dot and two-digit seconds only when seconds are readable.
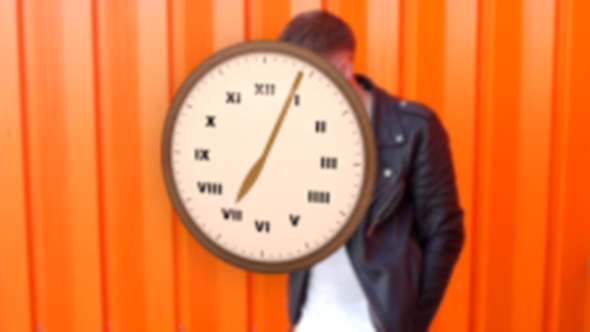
7.04
